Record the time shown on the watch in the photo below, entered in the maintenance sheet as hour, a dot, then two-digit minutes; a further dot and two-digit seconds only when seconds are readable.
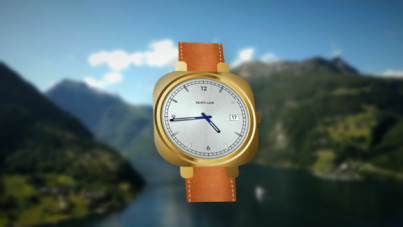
4.44
